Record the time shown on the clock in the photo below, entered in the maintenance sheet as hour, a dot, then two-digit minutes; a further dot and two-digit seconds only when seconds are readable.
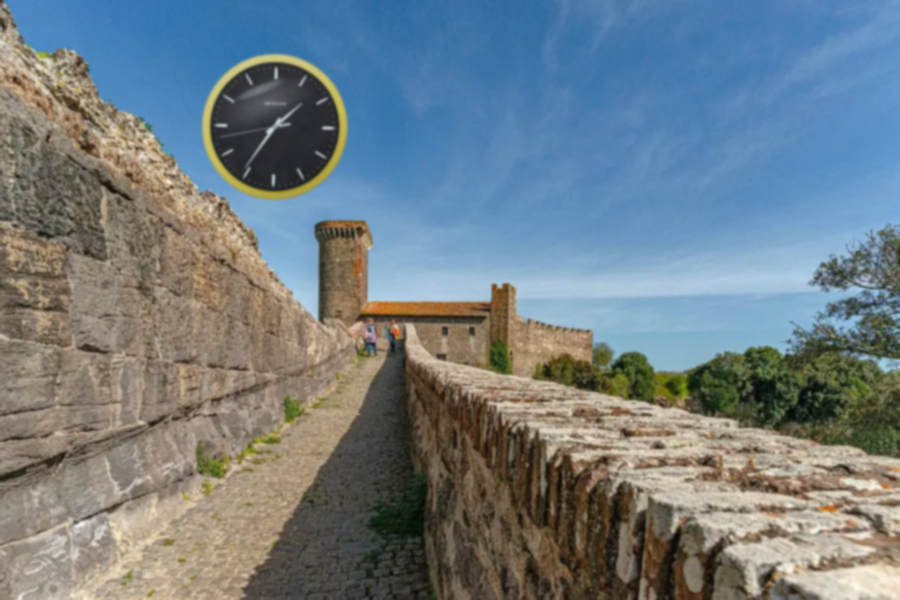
1.35.43
